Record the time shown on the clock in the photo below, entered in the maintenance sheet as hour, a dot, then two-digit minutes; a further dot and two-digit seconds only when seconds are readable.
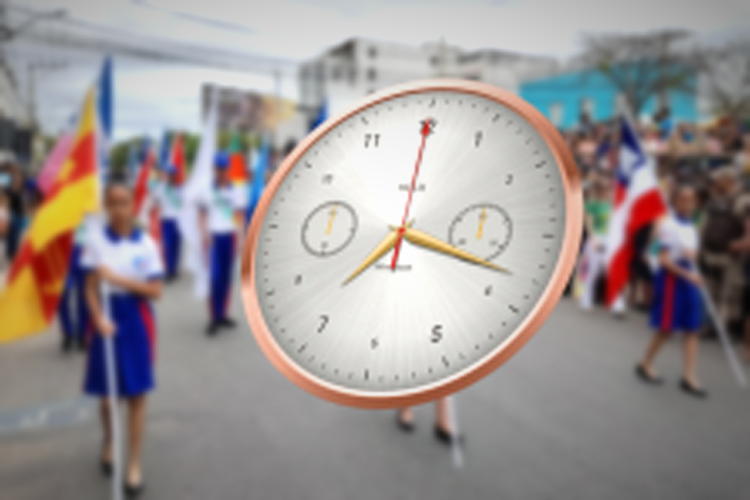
7.18
